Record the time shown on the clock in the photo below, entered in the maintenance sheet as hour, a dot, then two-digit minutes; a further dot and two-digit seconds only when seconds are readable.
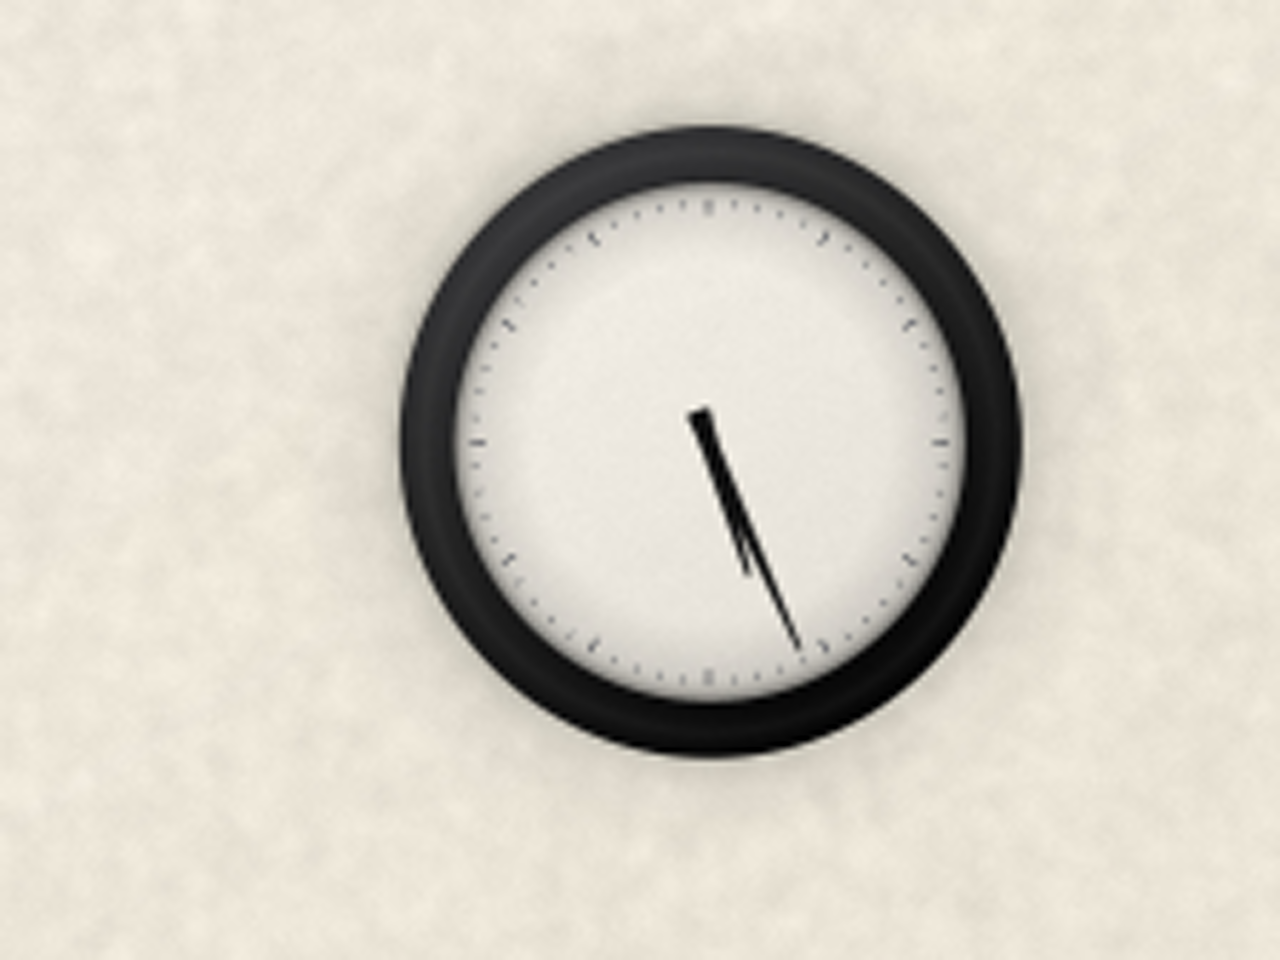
5.26
